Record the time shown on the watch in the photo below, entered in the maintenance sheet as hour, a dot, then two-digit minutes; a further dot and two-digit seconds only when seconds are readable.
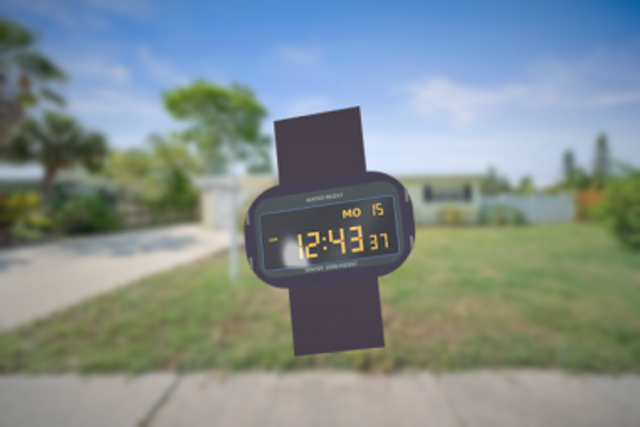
12.43.37
